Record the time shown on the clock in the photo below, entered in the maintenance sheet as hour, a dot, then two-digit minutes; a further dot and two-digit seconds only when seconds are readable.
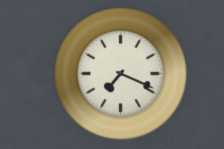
7.19
